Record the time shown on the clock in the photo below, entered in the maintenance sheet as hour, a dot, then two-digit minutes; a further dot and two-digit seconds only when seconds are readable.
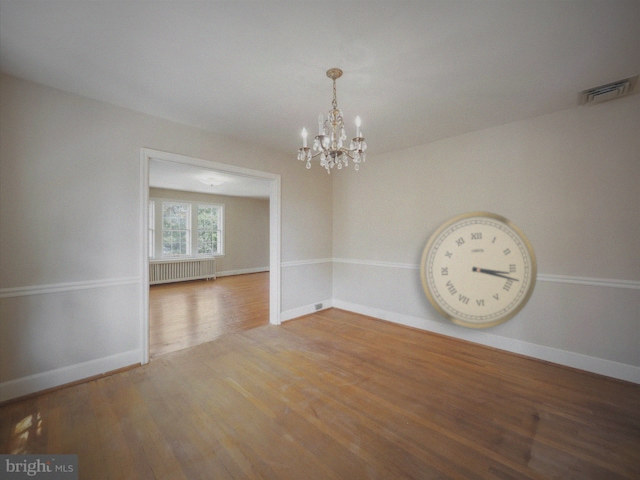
3.18
